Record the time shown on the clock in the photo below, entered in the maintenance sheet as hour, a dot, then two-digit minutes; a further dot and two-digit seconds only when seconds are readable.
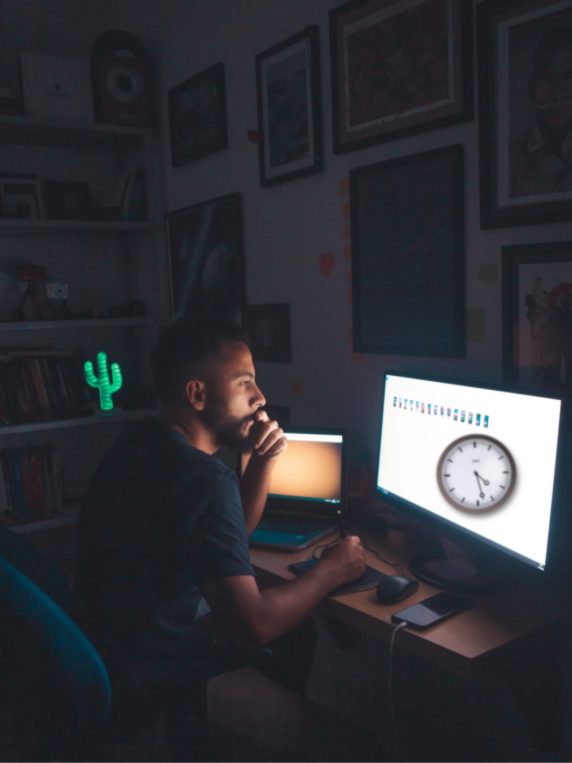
4.28
